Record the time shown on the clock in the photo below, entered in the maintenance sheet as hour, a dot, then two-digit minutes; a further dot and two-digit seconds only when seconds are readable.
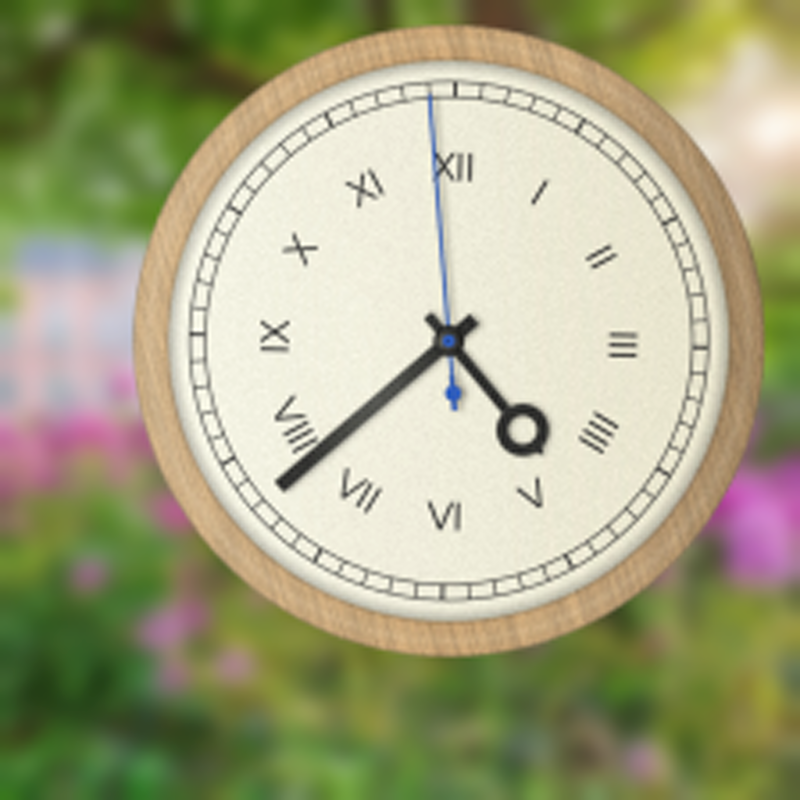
4.37.59
